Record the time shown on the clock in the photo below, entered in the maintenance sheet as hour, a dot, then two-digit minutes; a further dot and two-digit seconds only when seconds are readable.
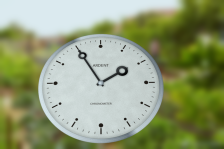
1.55
